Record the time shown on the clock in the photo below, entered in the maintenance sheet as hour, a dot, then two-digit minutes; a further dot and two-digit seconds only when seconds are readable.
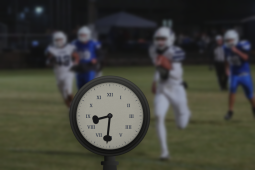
8.31
